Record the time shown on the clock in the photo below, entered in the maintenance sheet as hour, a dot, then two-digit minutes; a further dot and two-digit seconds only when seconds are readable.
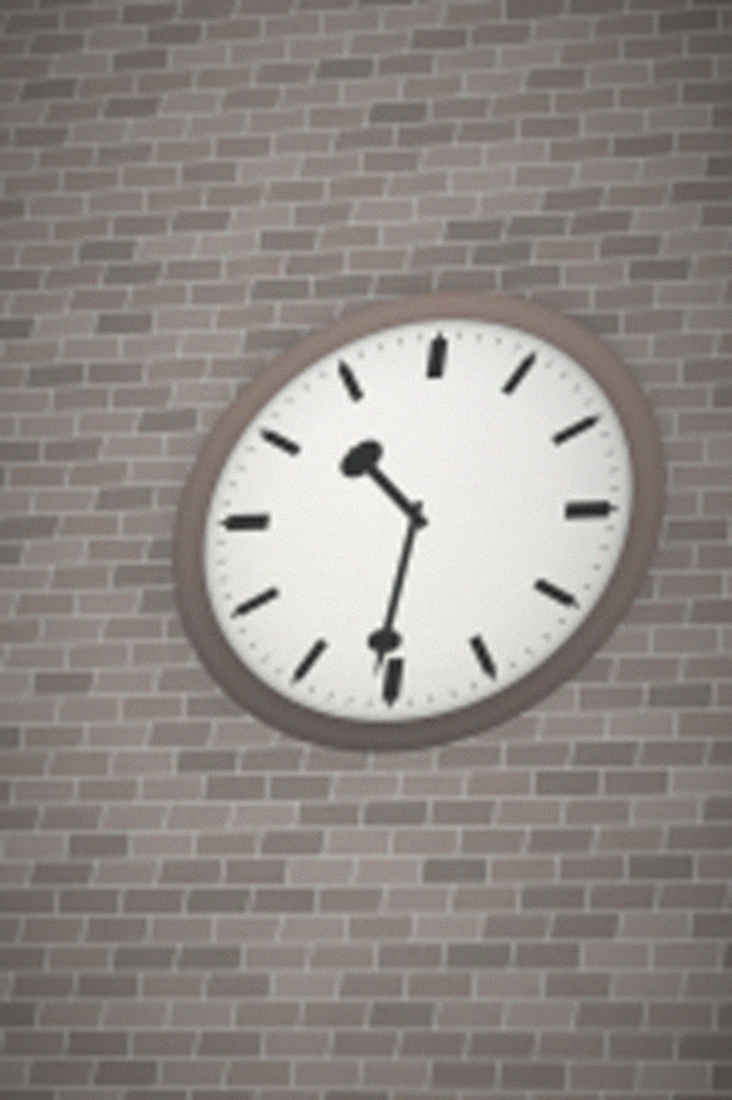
10.31
